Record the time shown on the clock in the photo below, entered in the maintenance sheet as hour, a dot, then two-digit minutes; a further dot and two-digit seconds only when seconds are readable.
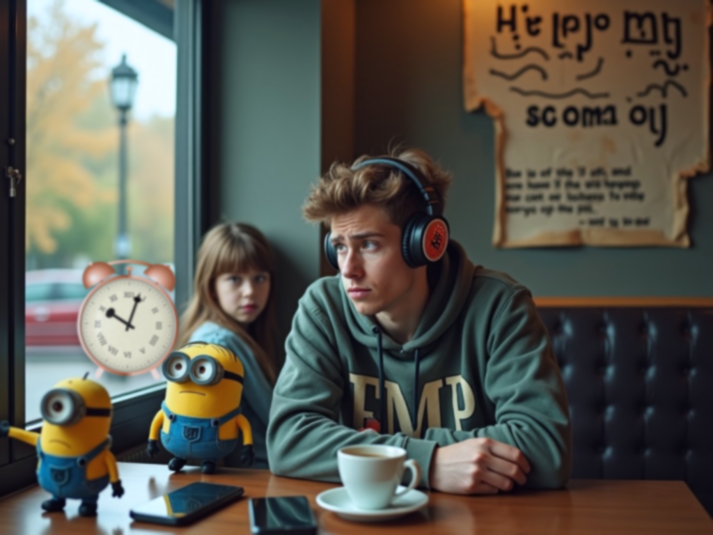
10.03
